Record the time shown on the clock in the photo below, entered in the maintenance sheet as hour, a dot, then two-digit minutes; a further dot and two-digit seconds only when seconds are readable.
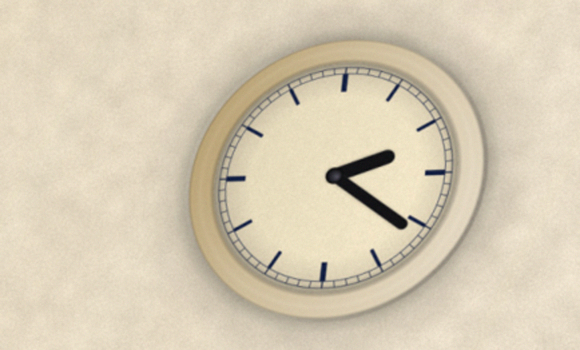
2.21
